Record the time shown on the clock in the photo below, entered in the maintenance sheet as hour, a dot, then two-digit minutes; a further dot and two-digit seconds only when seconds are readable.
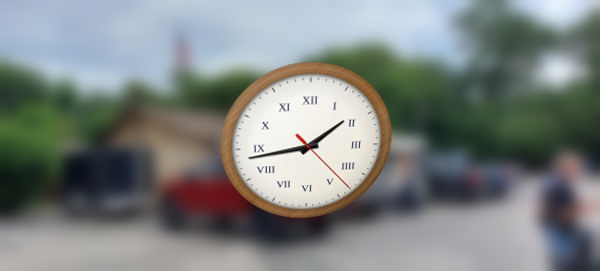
1.43.23
